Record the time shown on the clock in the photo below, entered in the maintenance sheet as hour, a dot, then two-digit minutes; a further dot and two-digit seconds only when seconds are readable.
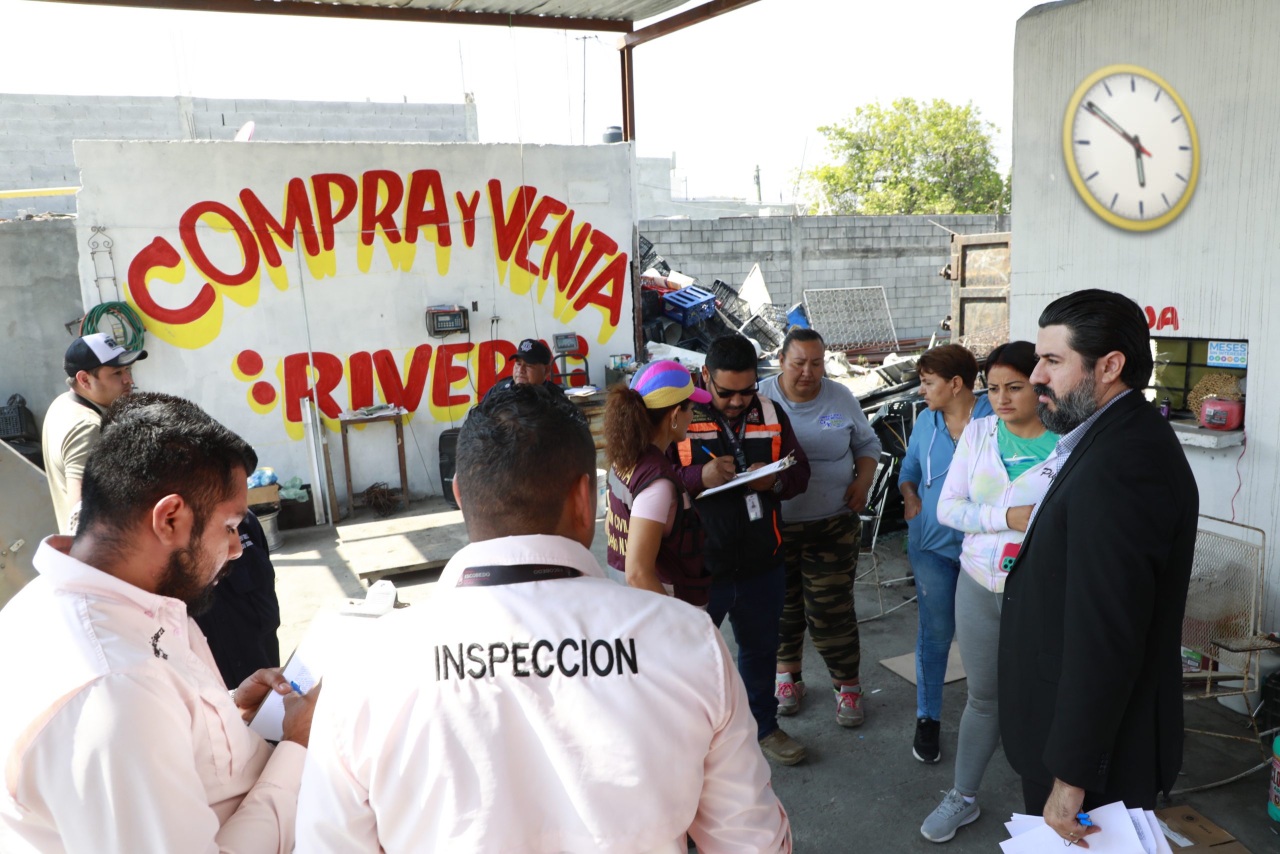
5.50.50
